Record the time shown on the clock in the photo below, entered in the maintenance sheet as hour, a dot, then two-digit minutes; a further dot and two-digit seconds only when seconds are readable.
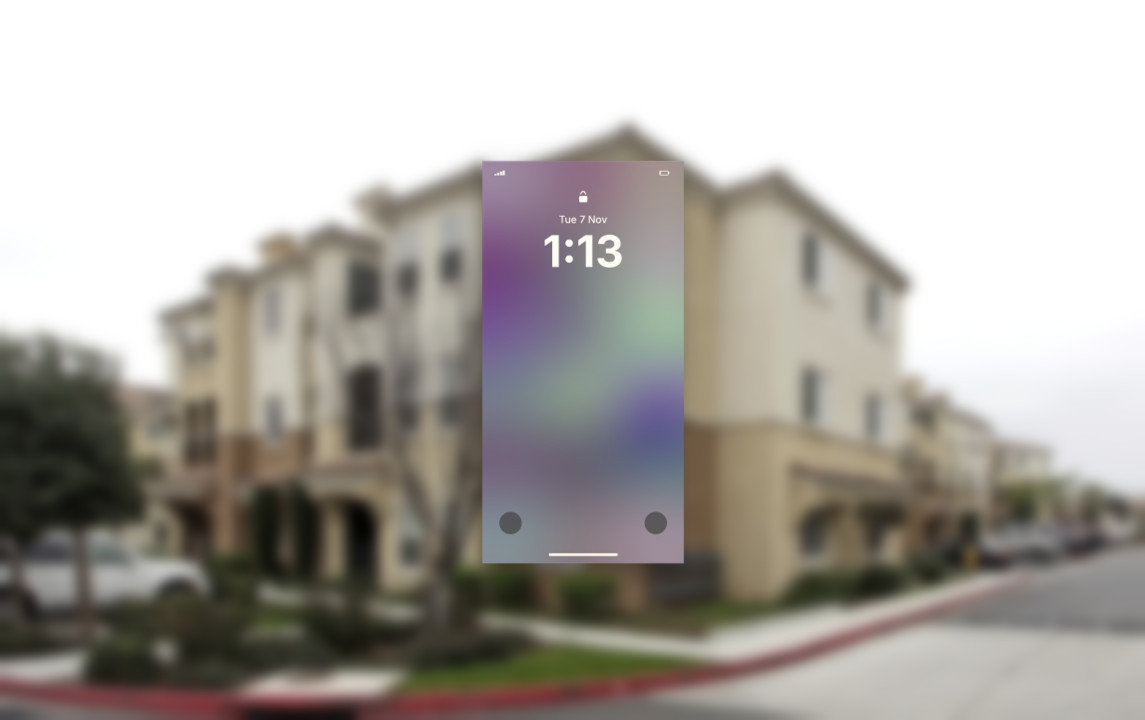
1.13
